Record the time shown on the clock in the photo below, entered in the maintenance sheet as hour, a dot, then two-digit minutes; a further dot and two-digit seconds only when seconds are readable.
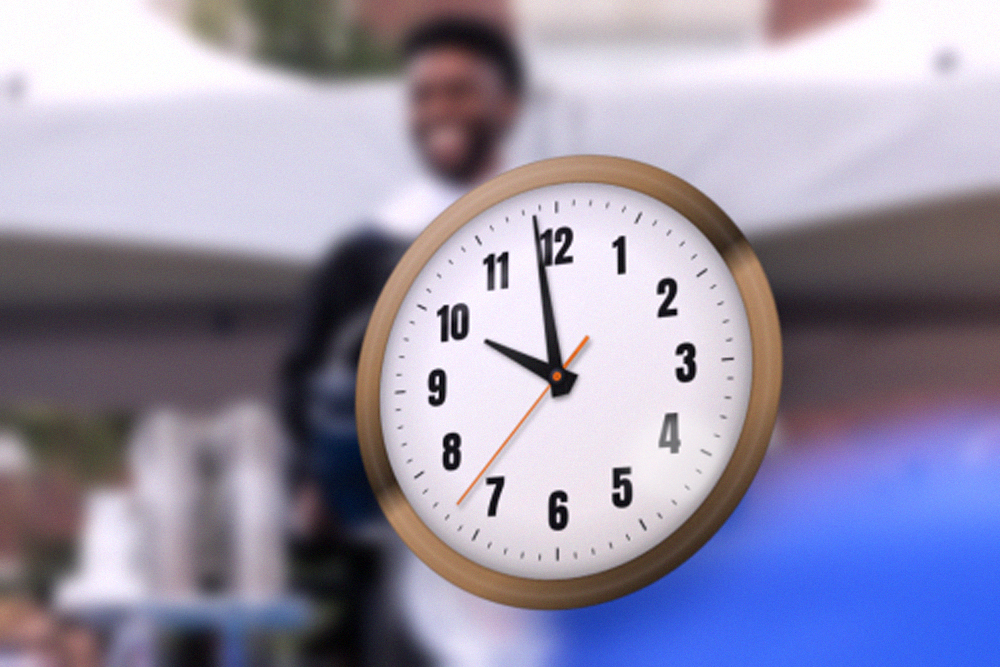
9.58.37
